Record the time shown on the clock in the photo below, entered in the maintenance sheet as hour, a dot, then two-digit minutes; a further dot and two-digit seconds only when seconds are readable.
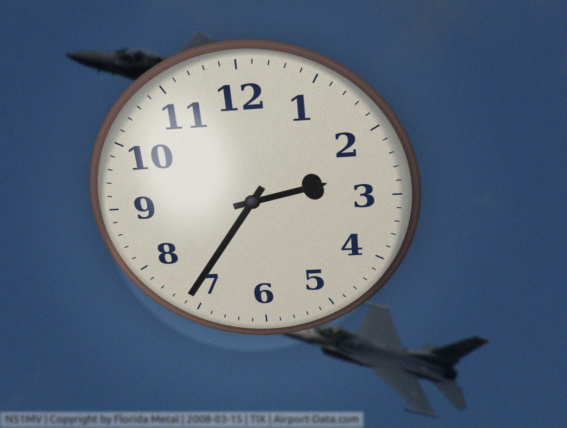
2.36
